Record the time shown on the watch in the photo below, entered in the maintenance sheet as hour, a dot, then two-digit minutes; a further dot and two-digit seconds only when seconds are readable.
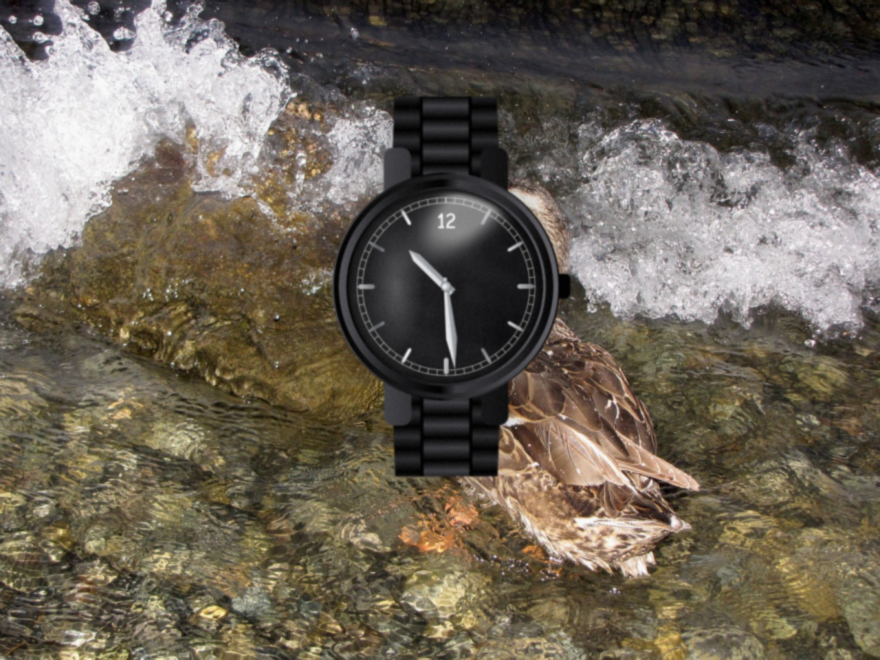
10.29
